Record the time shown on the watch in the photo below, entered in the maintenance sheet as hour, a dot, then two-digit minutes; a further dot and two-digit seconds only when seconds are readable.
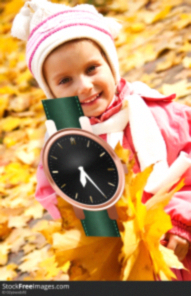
6.25
